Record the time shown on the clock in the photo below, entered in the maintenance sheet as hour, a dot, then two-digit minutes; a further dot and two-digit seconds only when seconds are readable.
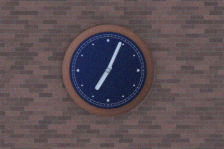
7.04
